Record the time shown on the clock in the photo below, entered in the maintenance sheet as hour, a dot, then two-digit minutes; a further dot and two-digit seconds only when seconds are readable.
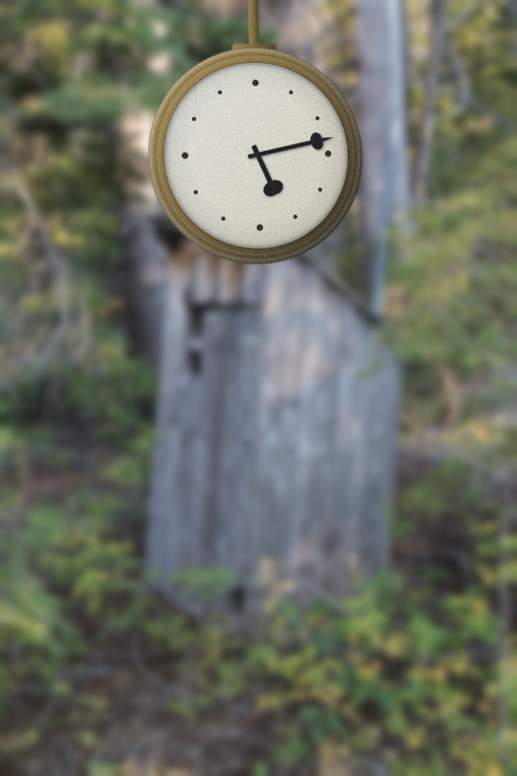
5.13
